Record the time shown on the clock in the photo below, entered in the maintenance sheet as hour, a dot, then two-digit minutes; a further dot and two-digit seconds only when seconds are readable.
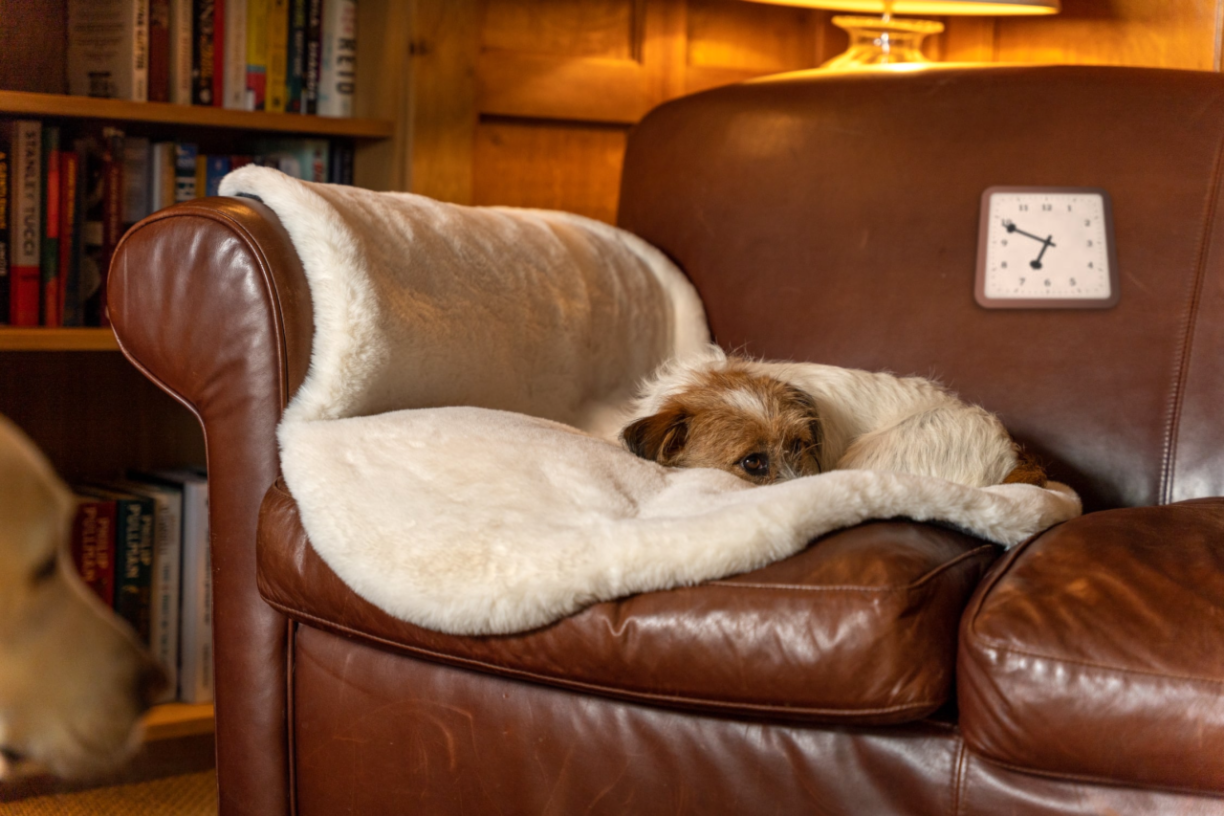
6.49
